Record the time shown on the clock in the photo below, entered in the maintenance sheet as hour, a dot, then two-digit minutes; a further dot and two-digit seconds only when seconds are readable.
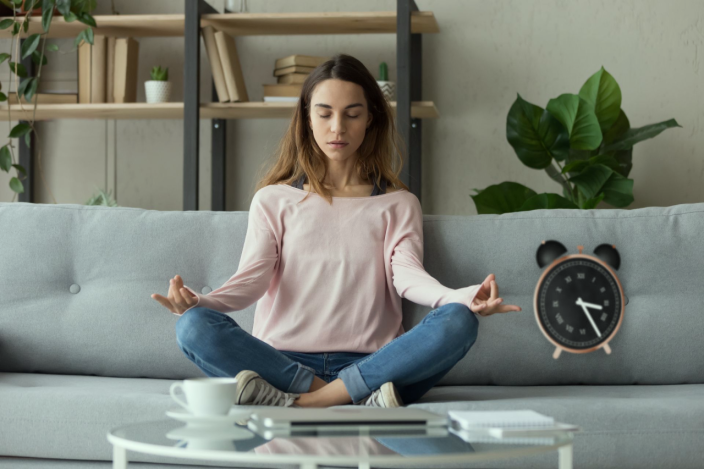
3.25
